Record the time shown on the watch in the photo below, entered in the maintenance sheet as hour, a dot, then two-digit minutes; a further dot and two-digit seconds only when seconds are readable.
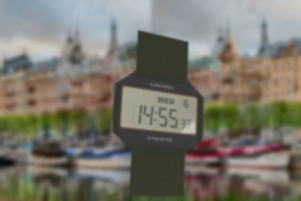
14.55
